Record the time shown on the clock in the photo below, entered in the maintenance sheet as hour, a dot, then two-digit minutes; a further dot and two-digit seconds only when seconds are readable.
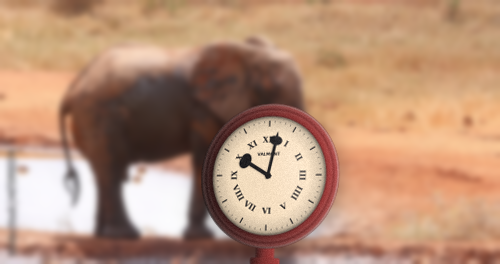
10.02
